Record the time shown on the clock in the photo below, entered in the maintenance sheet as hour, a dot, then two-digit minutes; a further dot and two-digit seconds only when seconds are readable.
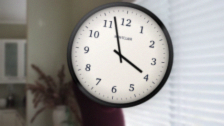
3.57
